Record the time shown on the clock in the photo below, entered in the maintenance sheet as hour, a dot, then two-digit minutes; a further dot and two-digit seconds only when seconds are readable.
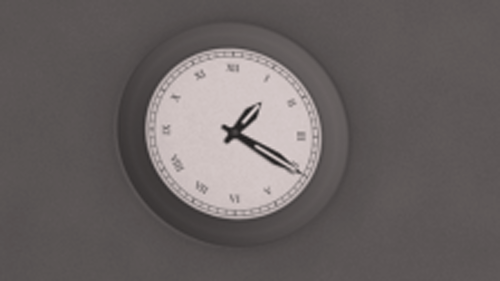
1.20
